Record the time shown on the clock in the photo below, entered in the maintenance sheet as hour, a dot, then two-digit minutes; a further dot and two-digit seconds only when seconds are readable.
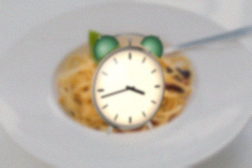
3.43
